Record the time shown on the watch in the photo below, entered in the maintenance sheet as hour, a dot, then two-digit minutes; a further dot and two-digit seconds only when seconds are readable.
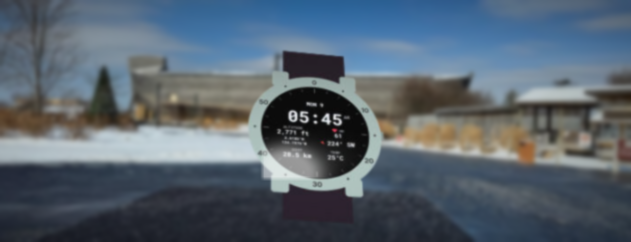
5.45
